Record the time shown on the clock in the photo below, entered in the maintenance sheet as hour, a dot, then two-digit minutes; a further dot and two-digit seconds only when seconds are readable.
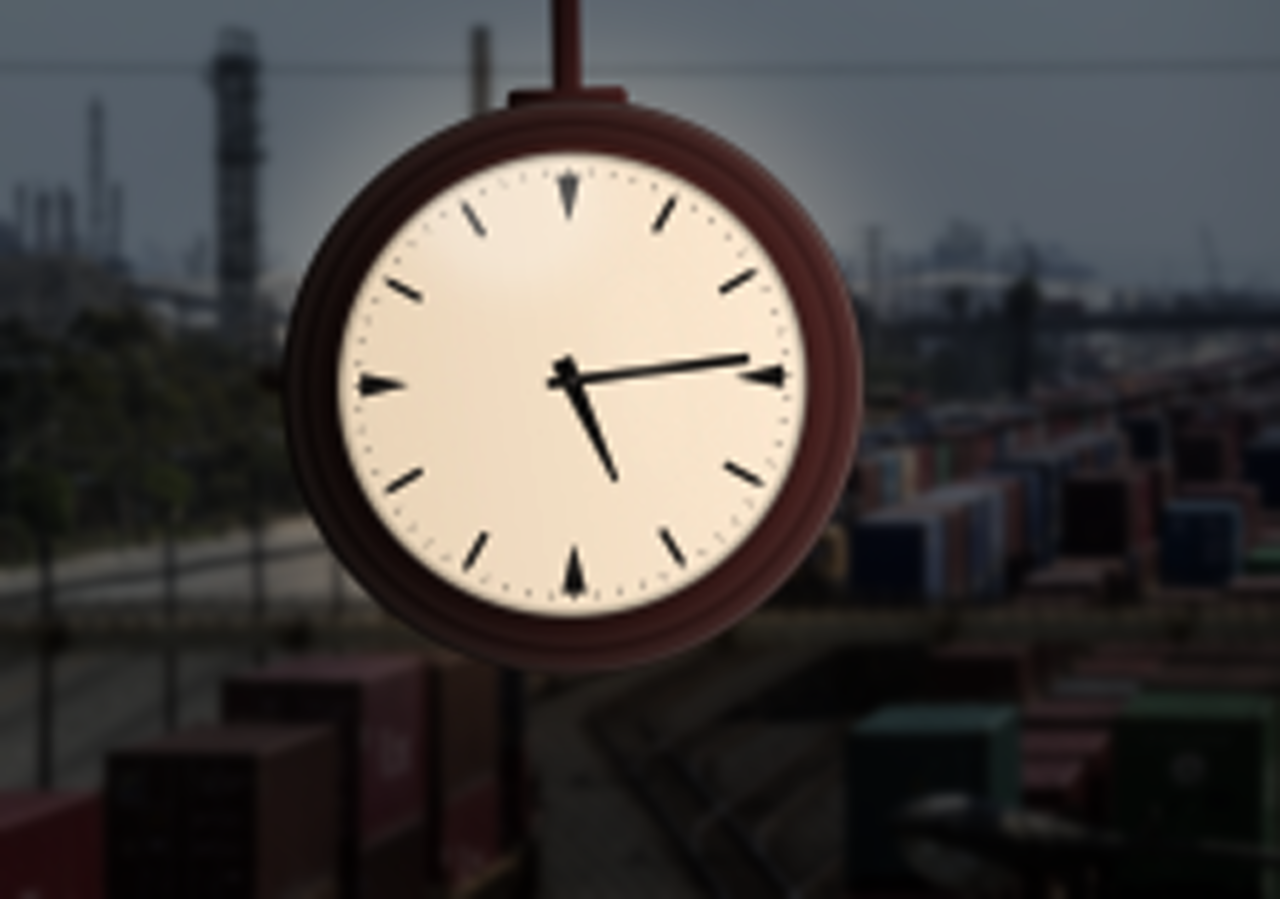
5.14
